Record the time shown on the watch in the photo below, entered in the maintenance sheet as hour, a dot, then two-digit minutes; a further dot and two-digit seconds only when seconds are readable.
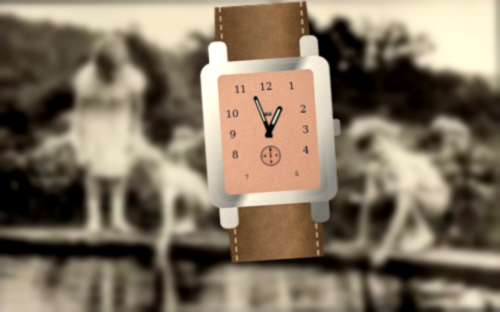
12.57
